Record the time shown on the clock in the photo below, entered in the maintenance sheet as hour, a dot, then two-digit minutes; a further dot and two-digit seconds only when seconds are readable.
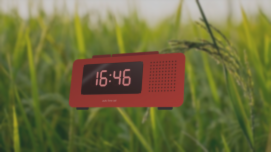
16.46
